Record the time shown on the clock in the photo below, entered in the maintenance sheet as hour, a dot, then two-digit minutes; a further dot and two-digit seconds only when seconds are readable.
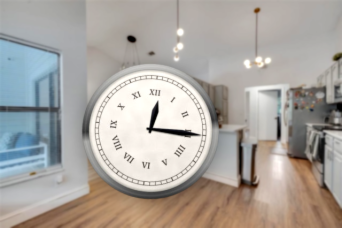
12.15
